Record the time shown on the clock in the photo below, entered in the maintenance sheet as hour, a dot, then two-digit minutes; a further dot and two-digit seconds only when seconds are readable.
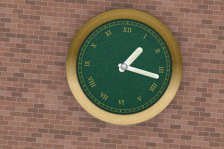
1.17
